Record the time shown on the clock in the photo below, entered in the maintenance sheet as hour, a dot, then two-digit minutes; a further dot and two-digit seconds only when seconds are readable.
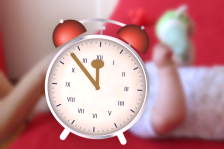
11.53
